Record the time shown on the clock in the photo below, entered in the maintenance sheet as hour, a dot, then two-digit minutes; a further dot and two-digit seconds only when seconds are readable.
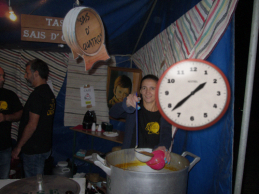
1.38
